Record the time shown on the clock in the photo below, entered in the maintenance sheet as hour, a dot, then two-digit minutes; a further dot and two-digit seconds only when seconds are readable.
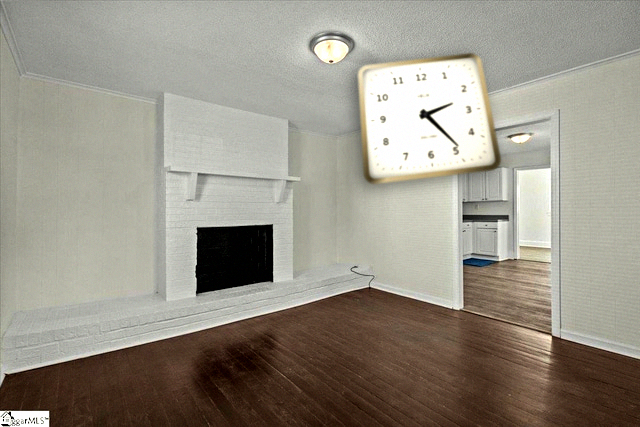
2.24
